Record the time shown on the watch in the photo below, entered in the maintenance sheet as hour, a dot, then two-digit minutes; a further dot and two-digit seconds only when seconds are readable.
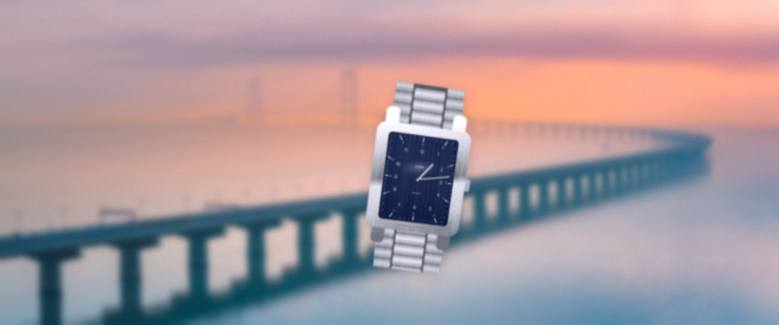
1.13
